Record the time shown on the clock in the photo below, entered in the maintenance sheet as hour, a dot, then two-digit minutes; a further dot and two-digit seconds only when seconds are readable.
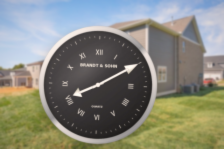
8.10
